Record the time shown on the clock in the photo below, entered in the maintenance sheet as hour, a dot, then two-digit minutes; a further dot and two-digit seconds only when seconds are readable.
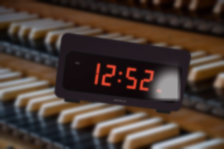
12.52
